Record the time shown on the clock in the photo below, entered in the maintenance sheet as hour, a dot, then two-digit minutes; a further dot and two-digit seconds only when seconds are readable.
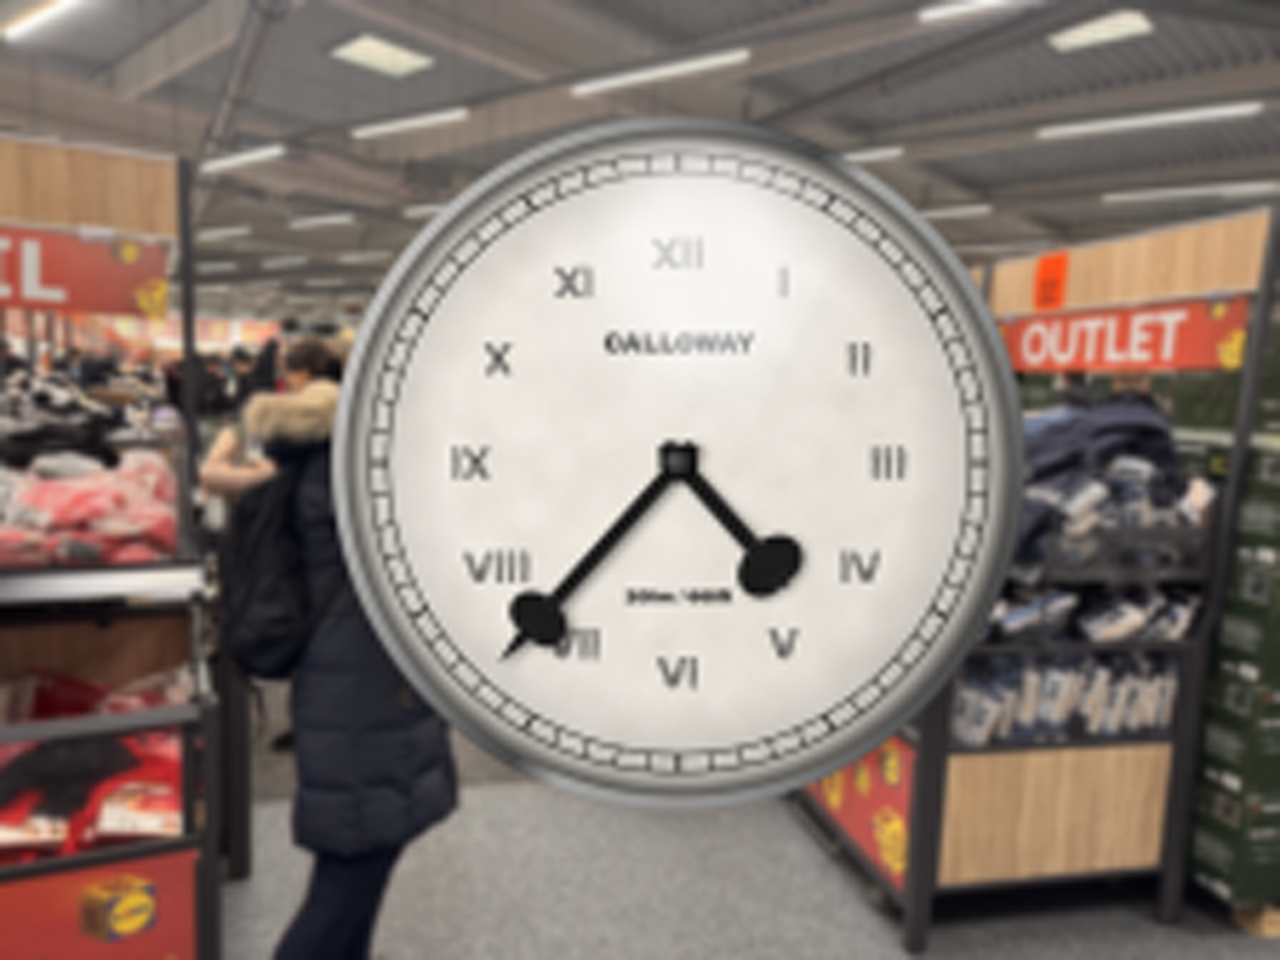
4.37
